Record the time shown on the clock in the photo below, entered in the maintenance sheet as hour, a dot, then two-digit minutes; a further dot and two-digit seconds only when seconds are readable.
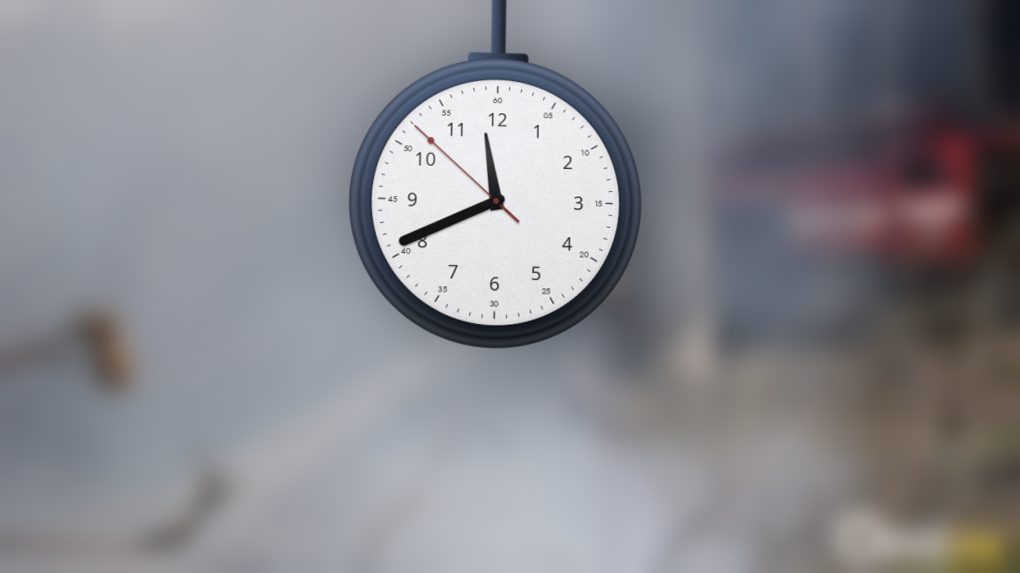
11.40.52
